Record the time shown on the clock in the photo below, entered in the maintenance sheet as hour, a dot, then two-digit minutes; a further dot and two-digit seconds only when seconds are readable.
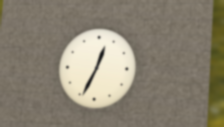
12.34
